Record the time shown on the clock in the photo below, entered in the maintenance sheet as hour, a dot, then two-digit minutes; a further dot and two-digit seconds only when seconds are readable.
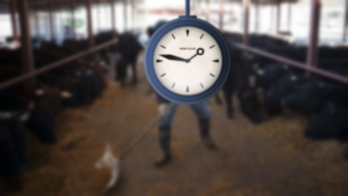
1.47
